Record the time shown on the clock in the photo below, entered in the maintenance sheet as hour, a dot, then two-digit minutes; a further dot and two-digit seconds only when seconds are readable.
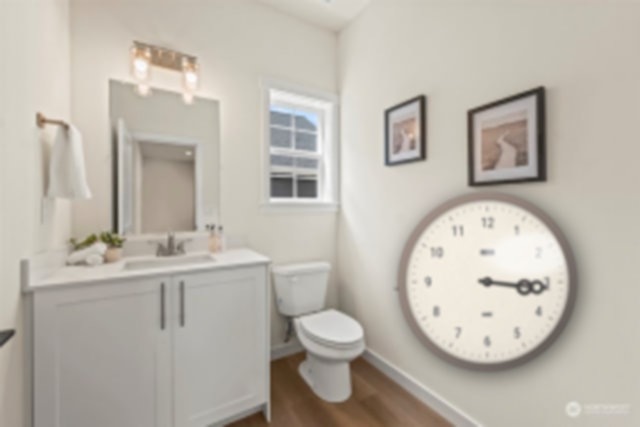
3.16
